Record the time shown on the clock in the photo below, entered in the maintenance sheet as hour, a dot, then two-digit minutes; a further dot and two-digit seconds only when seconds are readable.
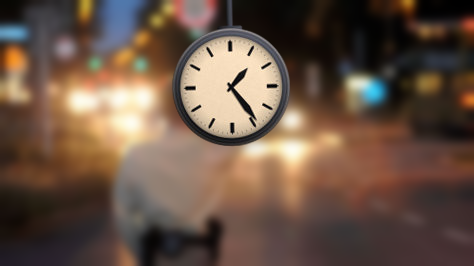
1.24
